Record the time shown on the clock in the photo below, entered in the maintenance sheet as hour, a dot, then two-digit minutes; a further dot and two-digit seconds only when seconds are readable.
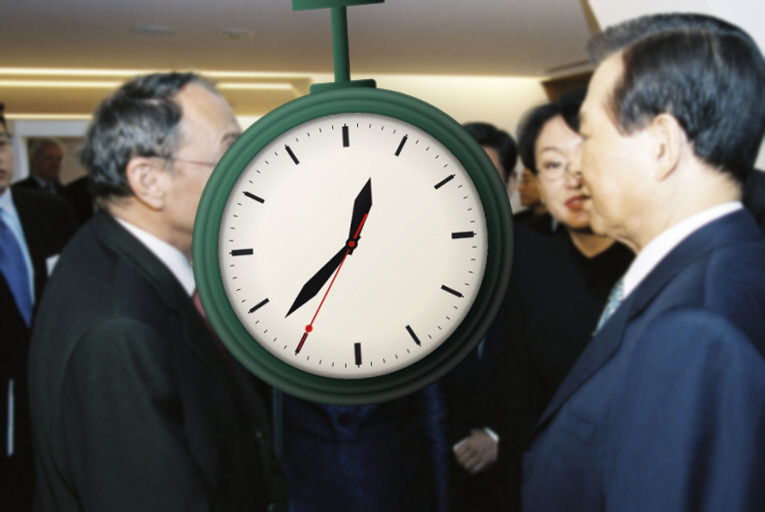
12.37.35
